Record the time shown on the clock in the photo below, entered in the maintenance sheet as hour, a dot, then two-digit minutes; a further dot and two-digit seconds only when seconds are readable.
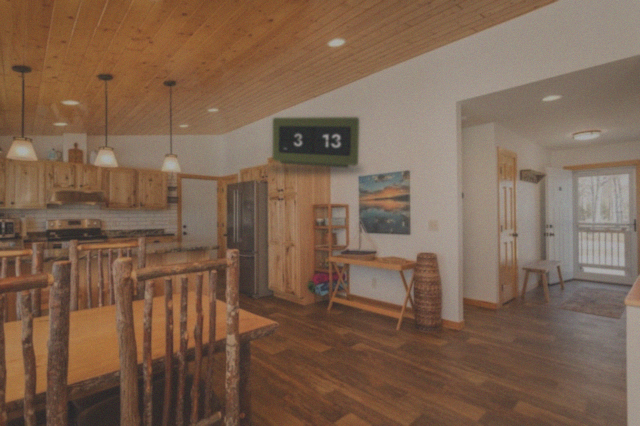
3.13
